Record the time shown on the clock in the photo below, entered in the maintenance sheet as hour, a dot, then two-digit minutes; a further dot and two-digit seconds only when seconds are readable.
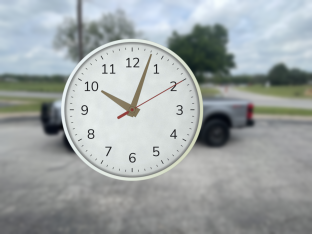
10.03.10
